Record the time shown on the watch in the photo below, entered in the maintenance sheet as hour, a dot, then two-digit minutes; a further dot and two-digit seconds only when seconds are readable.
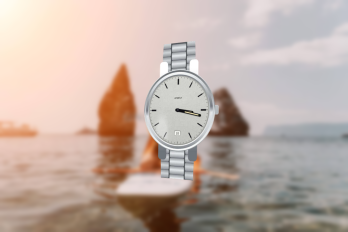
3.17
